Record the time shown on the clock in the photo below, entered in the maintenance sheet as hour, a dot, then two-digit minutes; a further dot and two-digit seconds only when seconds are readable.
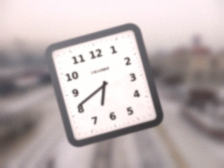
6.41
